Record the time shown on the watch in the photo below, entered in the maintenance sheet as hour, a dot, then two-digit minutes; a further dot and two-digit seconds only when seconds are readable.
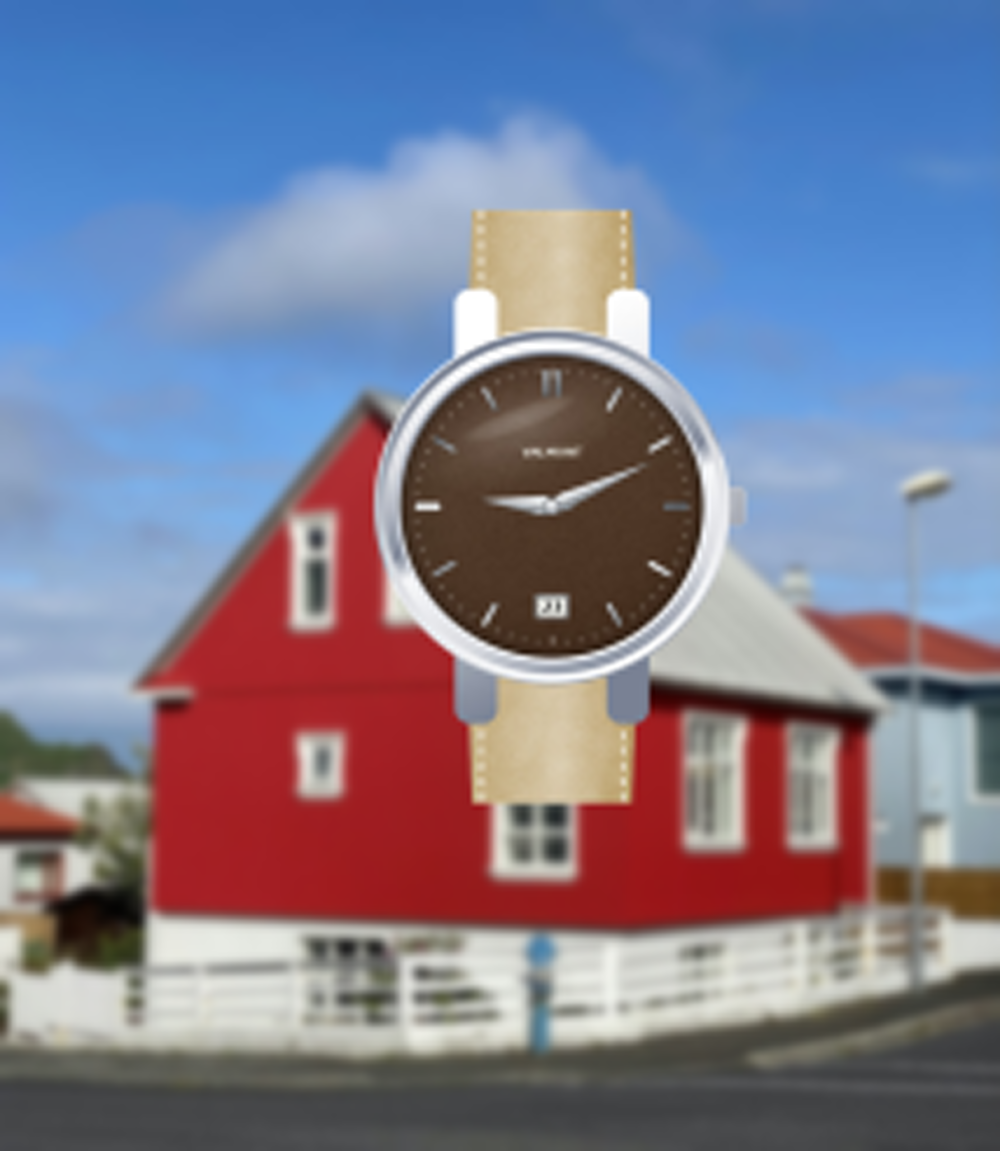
9.11
